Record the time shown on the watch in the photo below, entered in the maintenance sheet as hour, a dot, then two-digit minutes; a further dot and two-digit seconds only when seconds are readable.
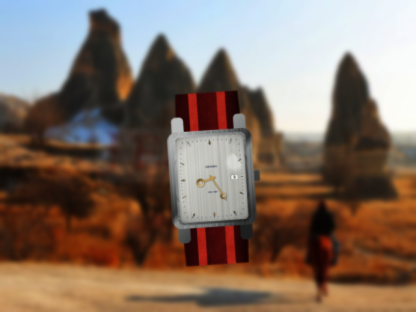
8.25
